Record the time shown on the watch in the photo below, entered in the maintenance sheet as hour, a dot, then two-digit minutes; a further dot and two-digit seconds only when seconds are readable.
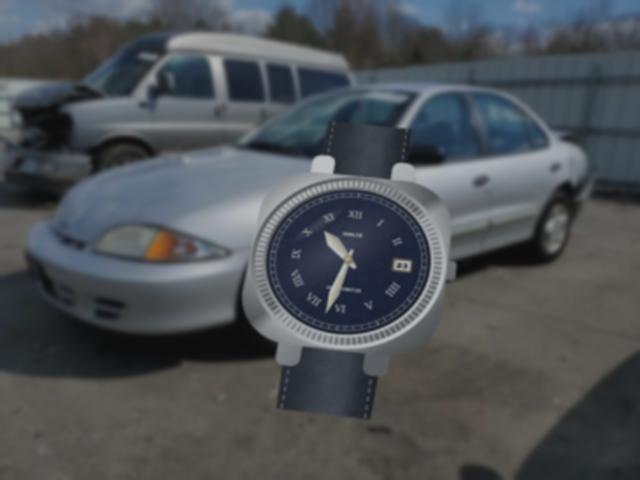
10.32
